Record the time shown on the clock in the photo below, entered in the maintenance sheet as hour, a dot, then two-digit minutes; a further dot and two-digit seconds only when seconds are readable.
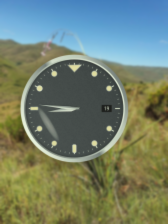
8.46
